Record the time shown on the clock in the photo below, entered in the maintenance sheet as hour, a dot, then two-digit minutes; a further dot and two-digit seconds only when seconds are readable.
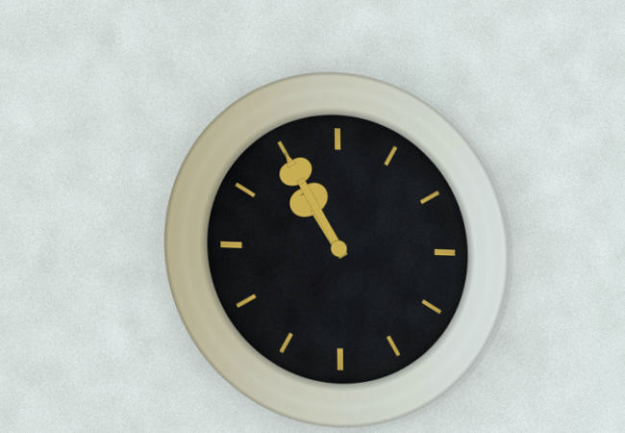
10.55
